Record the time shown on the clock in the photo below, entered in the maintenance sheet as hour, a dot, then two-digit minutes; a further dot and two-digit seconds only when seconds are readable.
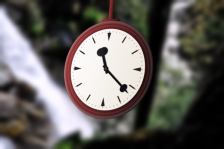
11.22
